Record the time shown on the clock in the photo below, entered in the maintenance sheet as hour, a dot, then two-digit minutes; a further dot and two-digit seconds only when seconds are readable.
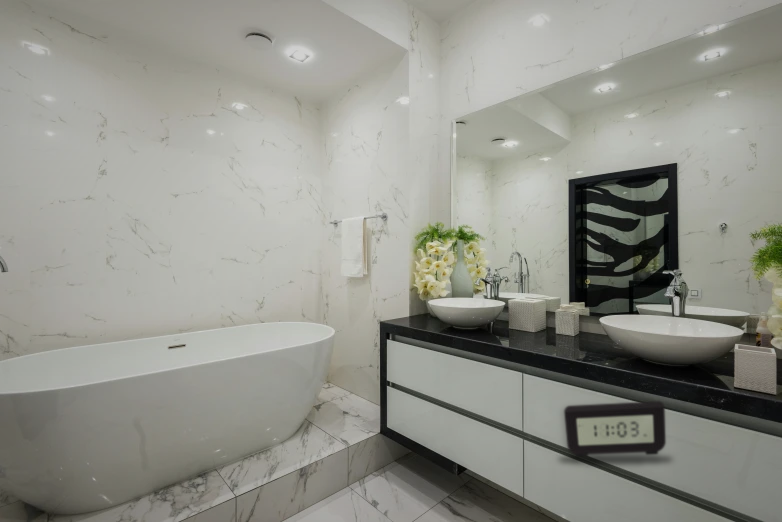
11.03
